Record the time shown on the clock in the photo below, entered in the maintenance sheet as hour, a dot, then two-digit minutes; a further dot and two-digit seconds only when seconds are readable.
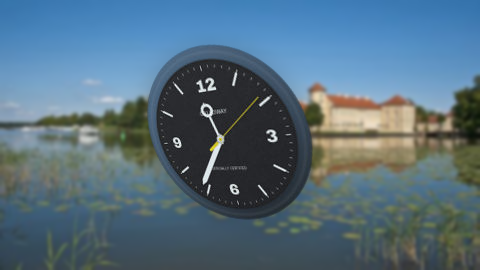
11.36.09
